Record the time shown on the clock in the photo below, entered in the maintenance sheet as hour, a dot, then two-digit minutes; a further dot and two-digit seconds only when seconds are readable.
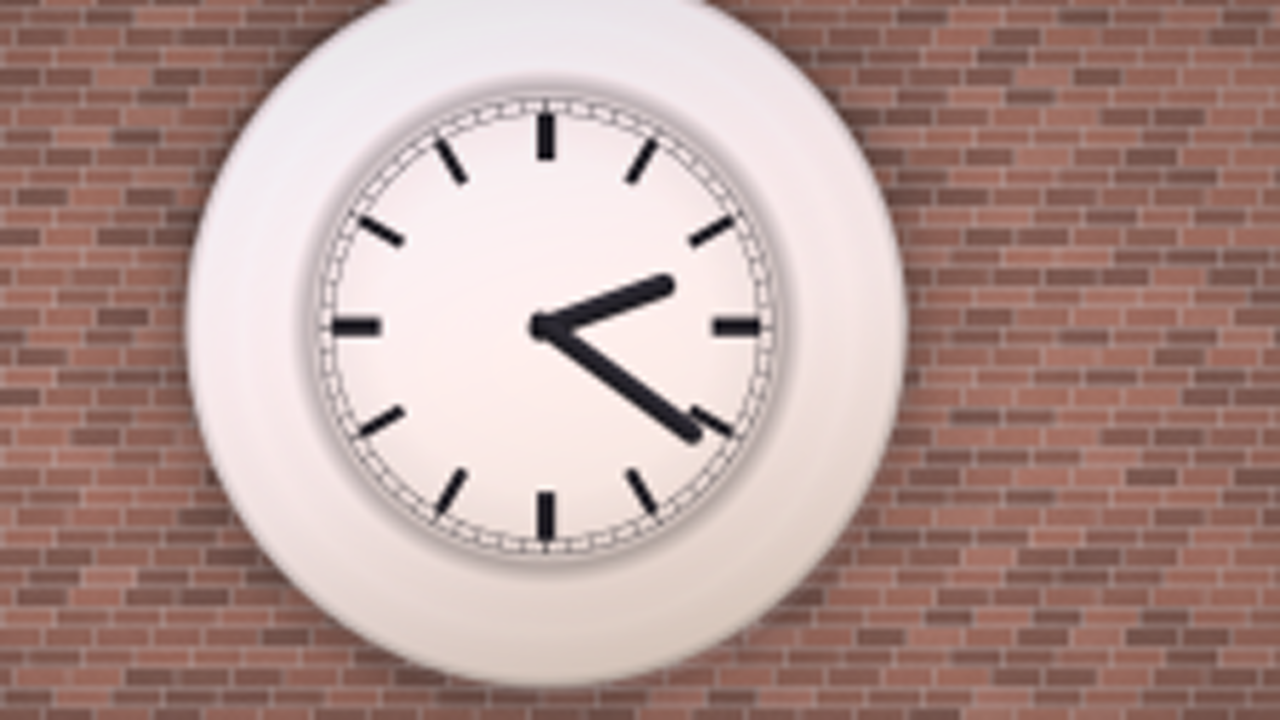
2.21
